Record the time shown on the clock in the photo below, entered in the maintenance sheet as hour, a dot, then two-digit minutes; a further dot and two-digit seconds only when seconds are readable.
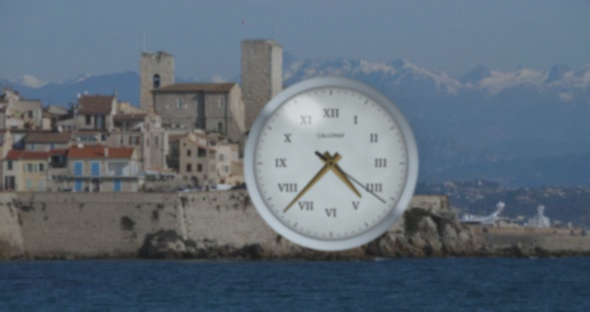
4.37.21
